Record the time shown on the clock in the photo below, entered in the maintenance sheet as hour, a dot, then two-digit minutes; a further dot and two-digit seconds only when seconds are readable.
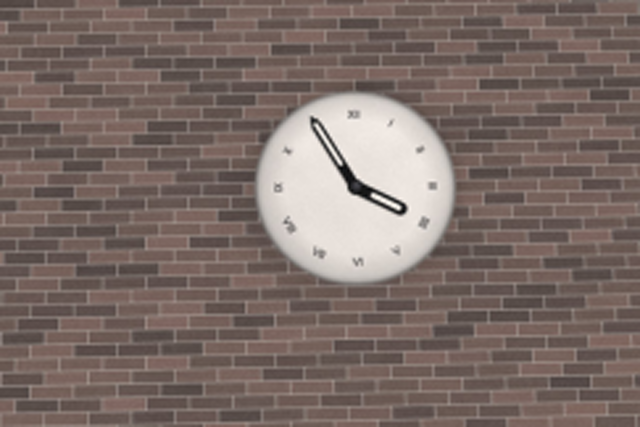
3.55
